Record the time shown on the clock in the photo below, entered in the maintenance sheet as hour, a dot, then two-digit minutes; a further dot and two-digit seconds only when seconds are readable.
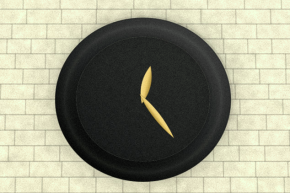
12.24
